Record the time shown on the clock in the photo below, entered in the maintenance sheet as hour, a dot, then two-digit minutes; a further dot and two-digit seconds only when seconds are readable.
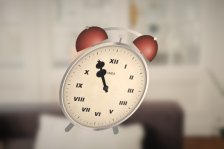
10.55
